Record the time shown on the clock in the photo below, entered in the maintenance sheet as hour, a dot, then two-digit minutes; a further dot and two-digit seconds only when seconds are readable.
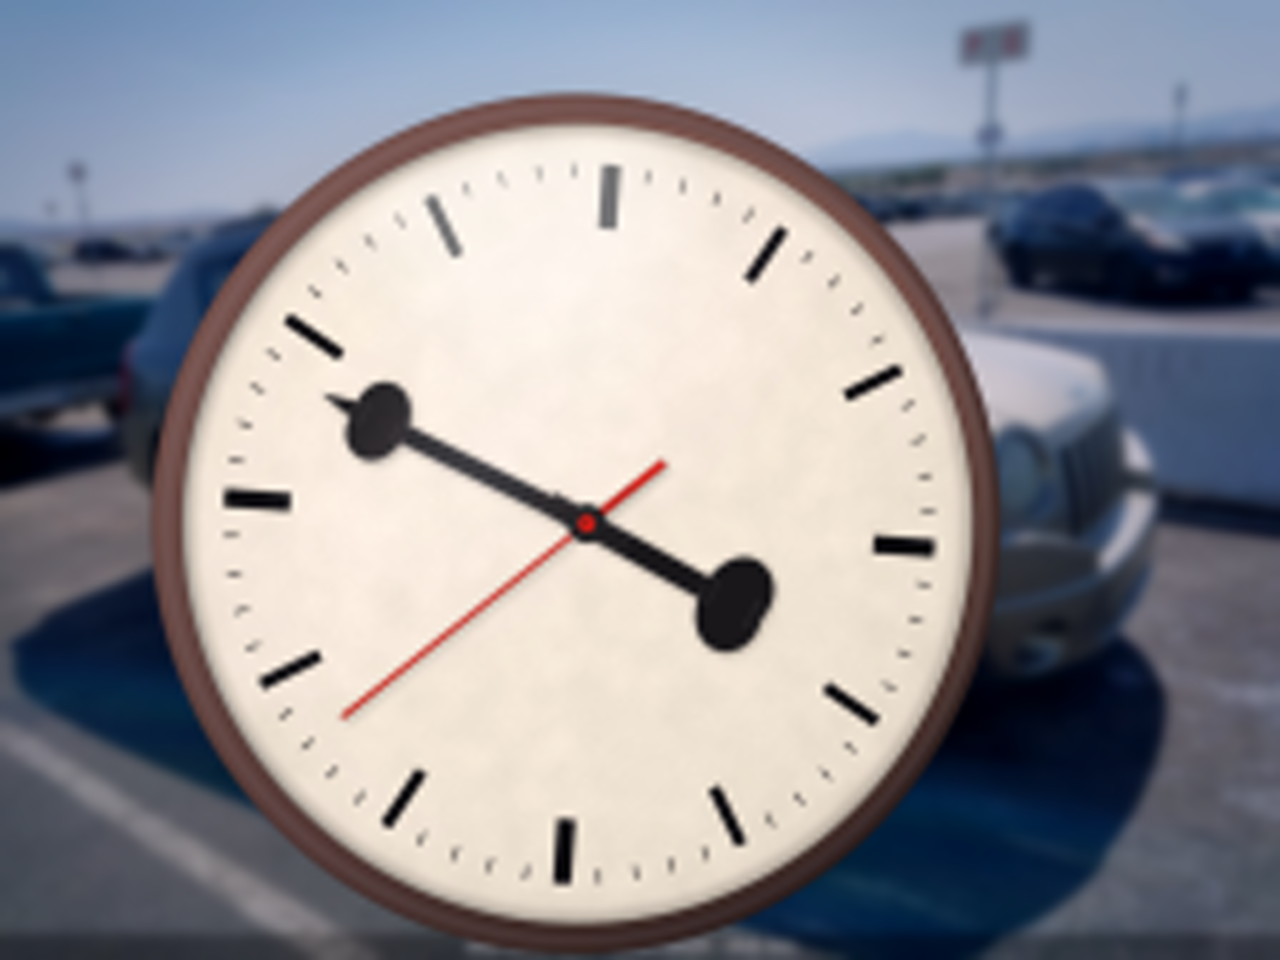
3.48.38
